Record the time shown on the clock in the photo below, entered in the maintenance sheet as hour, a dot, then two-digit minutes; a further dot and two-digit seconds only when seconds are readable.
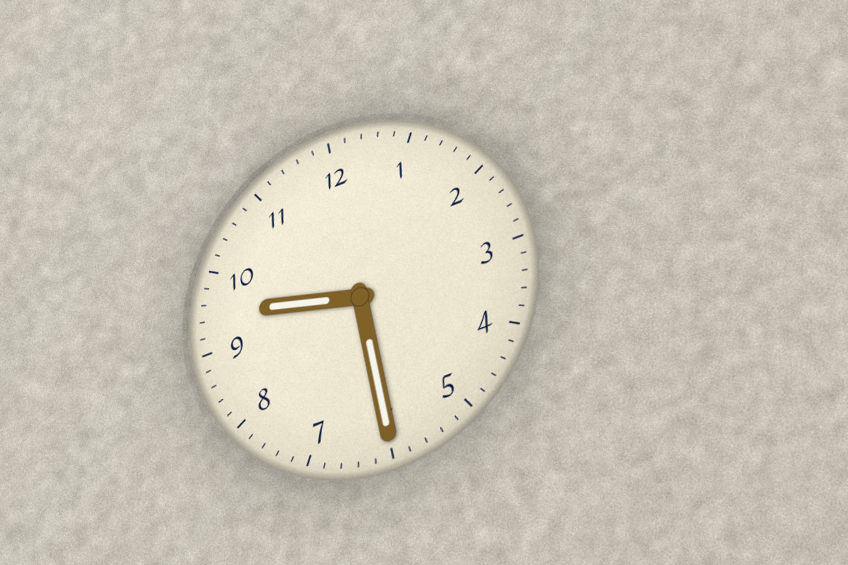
9.30
